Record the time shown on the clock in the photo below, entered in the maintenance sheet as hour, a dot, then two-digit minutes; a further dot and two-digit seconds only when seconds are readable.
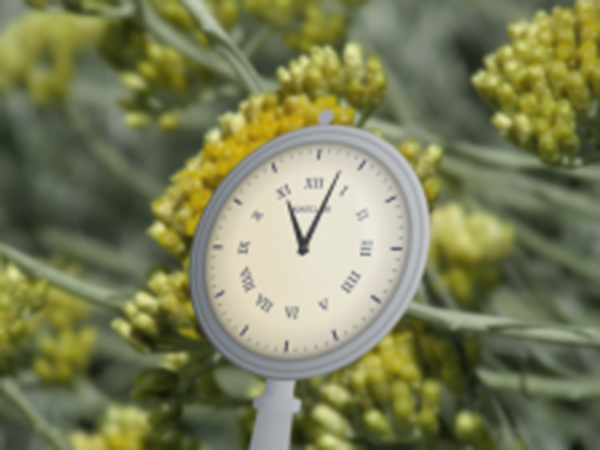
11.03
